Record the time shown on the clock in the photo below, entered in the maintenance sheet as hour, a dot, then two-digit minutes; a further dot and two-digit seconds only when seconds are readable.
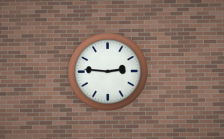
2.46
